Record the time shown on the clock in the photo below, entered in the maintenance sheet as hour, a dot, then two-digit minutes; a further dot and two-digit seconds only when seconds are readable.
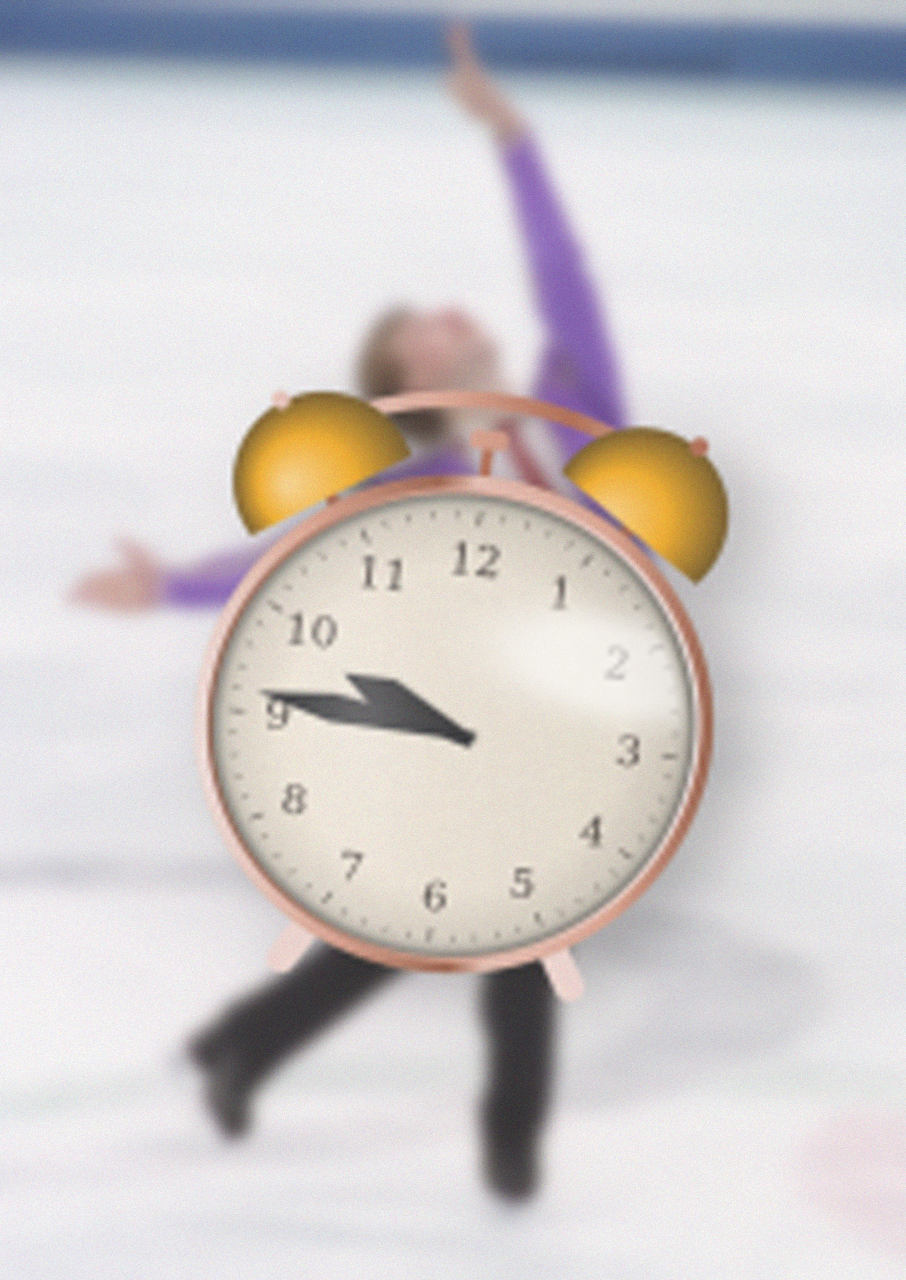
9.46
